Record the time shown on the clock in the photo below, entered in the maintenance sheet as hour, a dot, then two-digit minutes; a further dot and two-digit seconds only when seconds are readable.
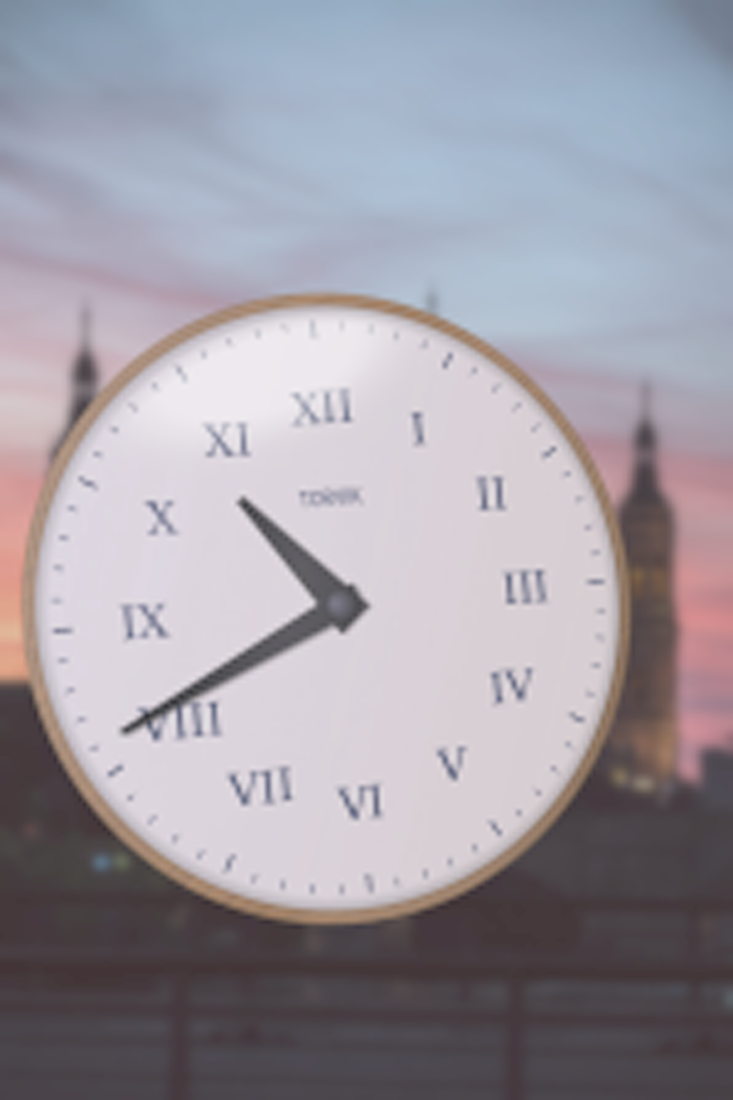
10.41
